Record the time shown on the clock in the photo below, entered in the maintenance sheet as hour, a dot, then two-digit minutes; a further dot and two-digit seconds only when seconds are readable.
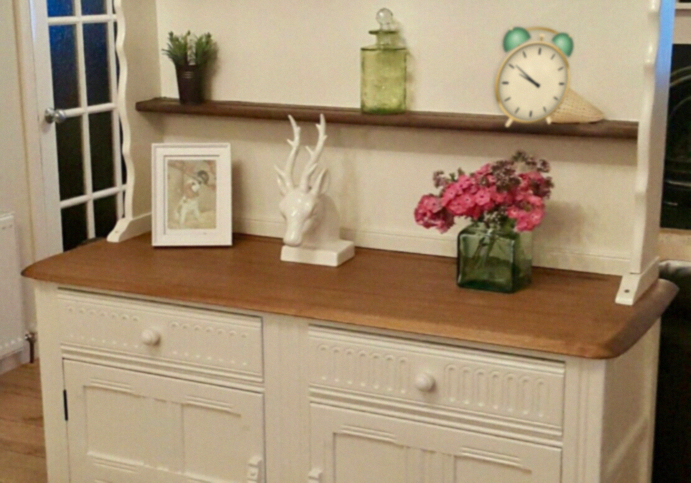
9.51
